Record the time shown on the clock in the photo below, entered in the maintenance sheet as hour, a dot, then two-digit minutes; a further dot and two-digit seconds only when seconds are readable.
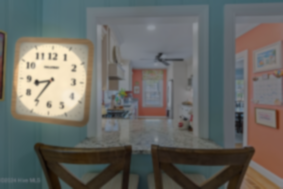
8.36
